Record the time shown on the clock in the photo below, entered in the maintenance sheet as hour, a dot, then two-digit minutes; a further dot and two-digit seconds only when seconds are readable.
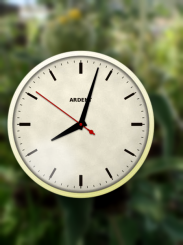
8.02.51
